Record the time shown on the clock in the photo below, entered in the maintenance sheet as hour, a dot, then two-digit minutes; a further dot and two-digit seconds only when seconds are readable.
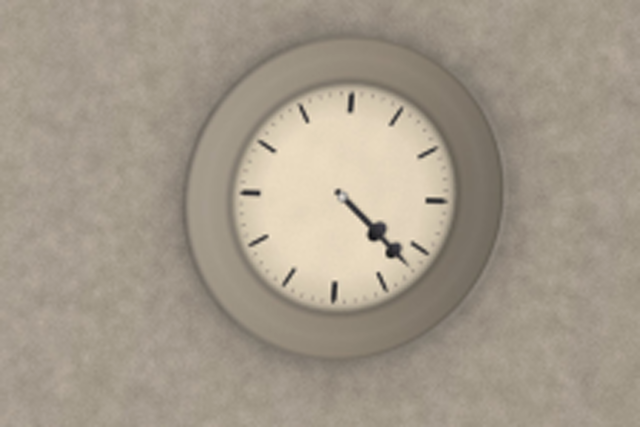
4.22
